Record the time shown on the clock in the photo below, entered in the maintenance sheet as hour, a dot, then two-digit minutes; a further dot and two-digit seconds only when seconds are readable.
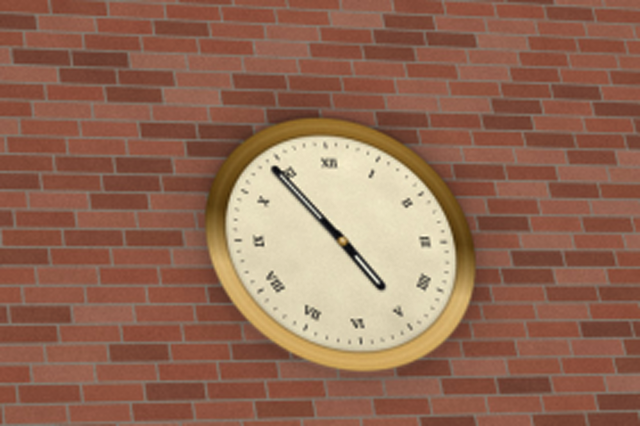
4.54
